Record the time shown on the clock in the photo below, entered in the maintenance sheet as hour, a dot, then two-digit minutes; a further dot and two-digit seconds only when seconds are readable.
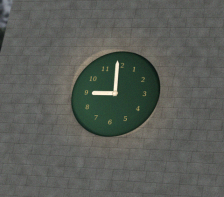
8.59
